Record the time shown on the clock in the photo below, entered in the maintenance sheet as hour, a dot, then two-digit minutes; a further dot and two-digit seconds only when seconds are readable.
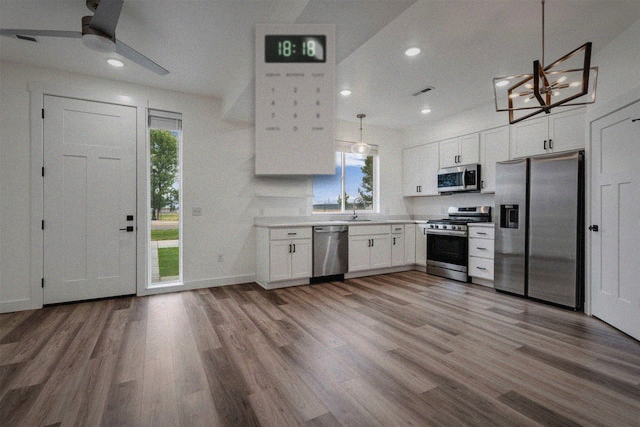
18.18
